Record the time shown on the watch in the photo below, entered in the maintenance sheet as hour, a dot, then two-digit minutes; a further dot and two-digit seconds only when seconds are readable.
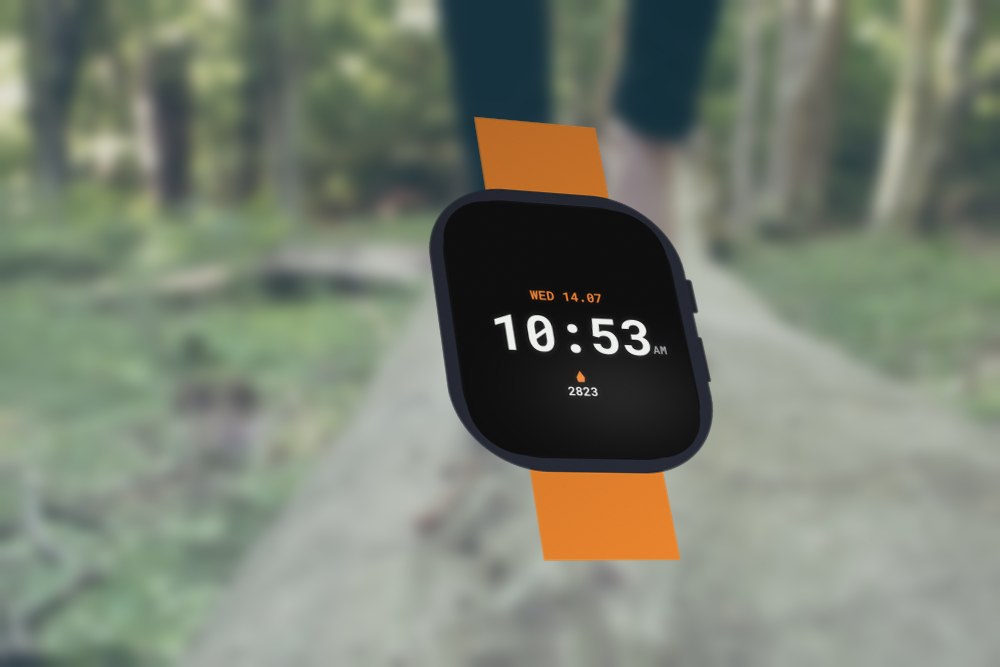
10.53
